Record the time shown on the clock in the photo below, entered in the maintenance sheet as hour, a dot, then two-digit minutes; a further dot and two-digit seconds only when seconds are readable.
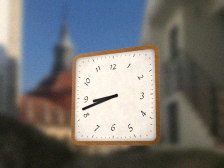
8.42
